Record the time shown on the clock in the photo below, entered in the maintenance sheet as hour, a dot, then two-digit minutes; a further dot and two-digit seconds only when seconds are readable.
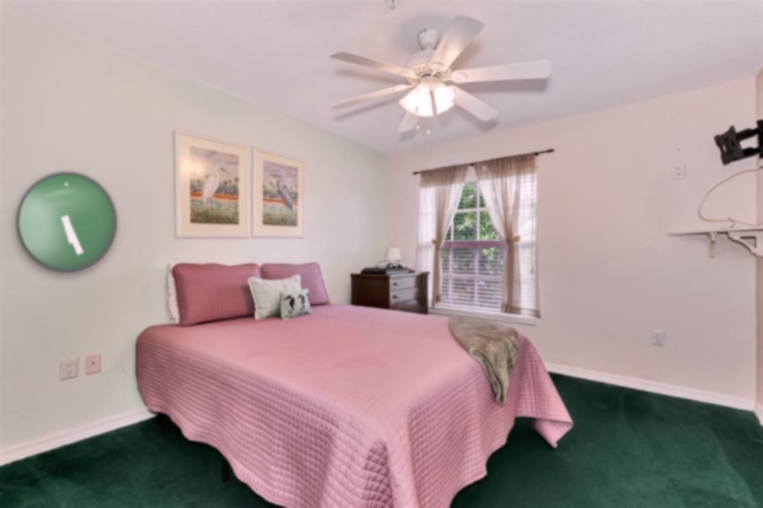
5.26
